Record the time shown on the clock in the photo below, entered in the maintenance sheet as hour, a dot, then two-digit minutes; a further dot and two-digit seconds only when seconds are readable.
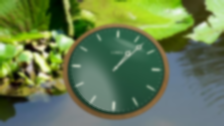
1.07
